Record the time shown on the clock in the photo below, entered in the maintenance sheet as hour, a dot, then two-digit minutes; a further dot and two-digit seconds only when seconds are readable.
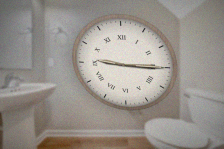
9.15
